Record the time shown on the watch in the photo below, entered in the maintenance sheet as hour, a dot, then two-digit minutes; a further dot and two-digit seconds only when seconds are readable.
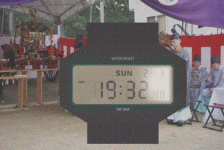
19.32.48
